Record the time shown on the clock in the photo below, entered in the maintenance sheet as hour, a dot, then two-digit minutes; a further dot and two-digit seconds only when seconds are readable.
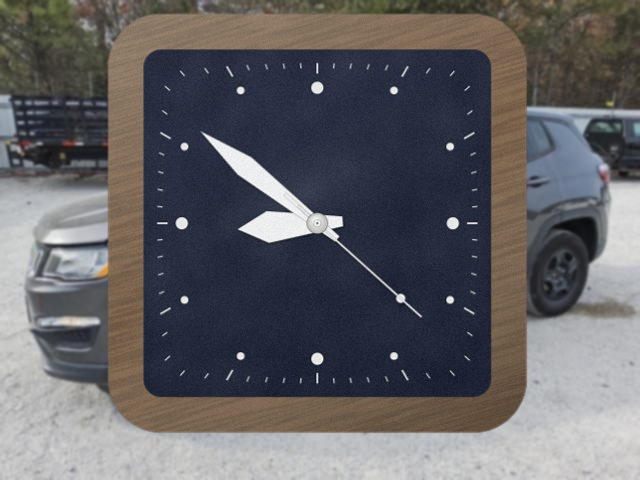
8.51.22
